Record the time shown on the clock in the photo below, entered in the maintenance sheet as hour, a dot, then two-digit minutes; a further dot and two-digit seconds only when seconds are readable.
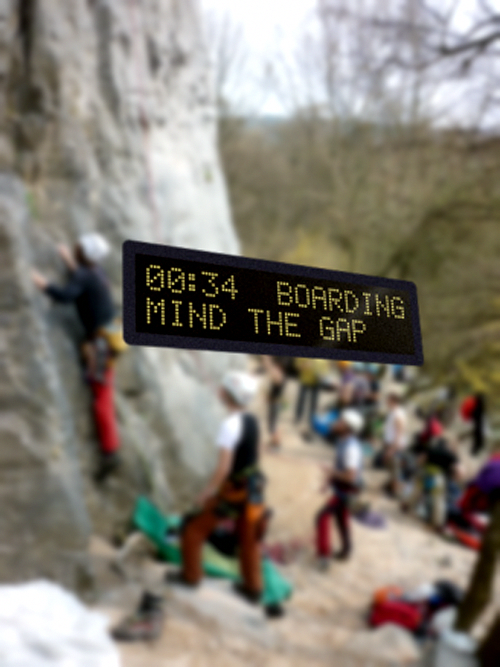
0.34
